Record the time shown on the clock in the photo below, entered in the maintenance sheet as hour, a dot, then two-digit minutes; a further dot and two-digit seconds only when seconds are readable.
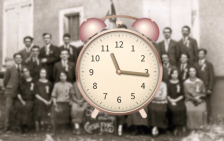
11.16
